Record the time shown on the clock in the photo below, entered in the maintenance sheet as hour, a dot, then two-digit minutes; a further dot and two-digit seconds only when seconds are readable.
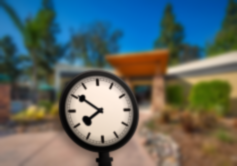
7.51
